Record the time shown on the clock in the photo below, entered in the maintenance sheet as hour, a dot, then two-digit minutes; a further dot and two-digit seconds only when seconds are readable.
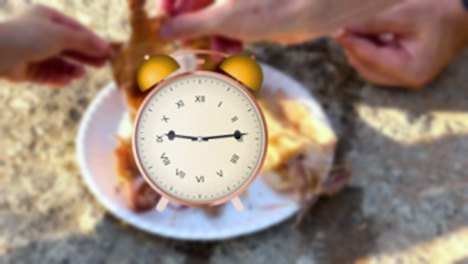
9.14
